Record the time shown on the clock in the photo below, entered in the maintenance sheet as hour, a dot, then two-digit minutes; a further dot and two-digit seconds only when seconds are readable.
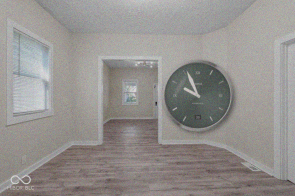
9.56
